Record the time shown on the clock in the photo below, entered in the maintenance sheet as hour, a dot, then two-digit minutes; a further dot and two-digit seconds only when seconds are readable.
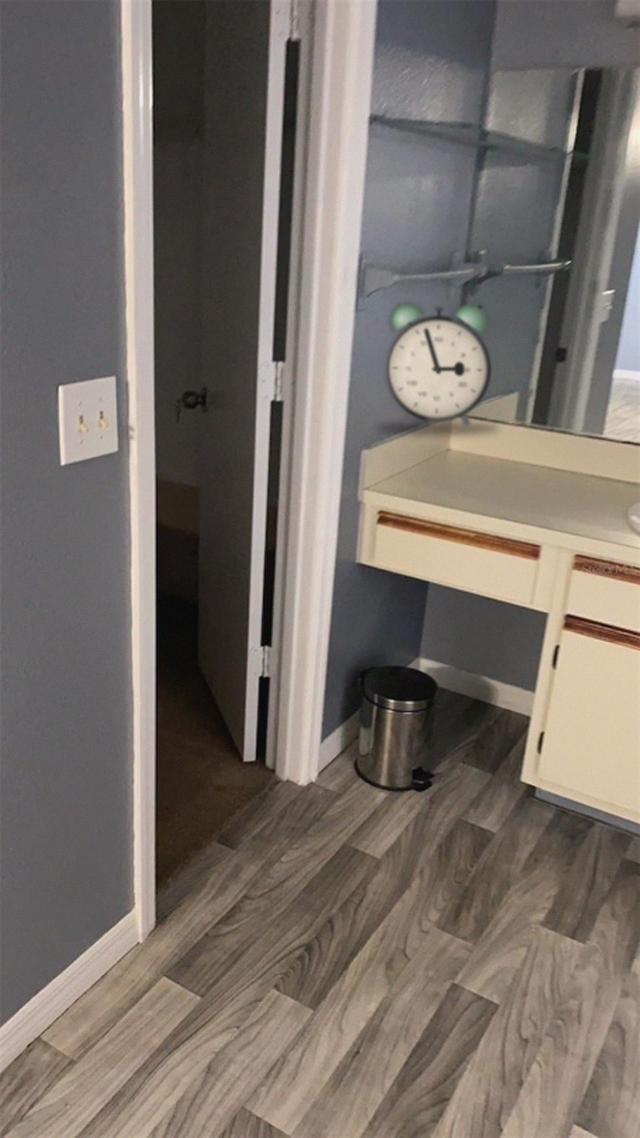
2.57
